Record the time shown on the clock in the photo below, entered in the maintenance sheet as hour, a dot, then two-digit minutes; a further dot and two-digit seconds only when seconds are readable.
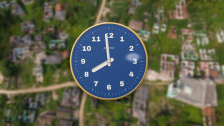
7.59
